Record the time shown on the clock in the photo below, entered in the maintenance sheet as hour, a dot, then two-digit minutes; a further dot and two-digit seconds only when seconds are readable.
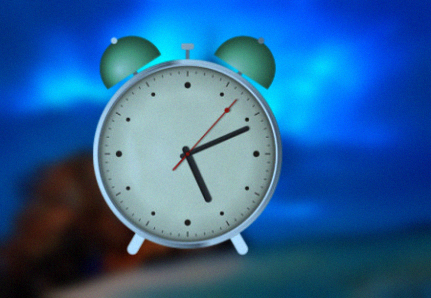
5.11.07
